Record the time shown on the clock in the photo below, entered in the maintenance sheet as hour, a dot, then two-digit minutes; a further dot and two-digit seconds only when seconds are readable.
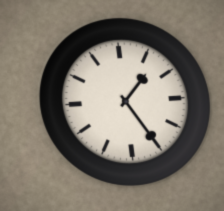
1.25
